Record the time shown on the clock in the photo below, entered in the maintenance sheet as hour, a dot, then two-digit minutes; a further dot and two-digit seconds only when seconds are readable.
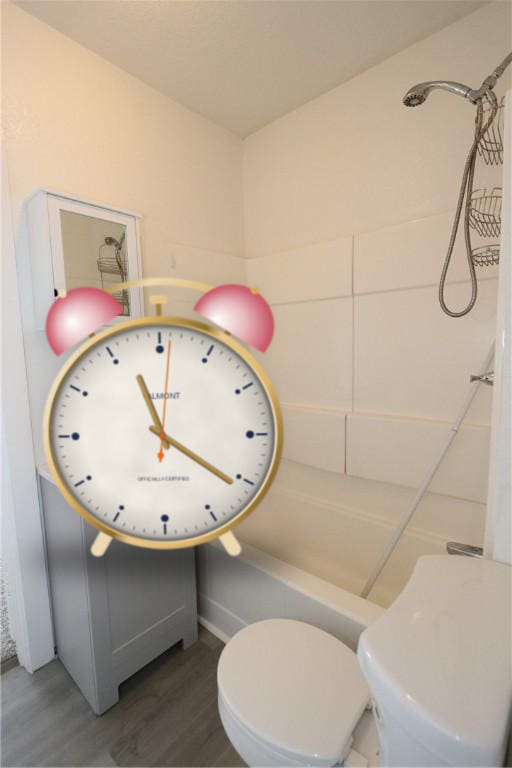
11.21.01
